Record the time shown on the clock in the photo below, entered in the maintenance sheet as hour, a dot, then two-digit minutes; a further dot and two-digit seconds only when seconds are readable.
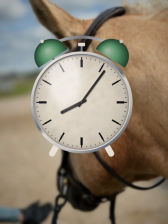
8.06
